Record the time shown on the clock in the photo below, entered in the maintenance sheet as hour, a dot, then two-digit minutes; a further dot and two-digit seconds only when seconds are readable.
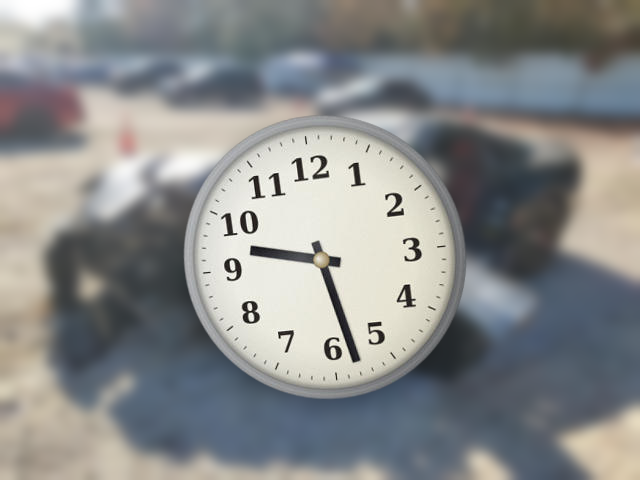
9.28
